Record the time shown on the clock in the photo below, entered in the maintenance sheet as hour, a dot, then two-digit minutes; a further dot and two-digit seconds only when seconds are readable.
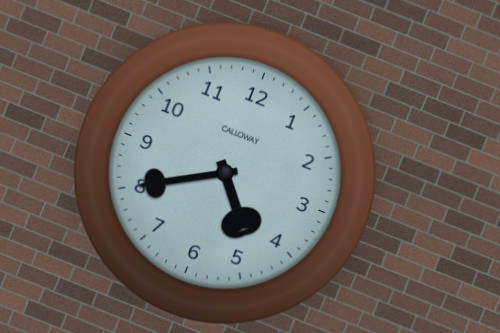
4.40
